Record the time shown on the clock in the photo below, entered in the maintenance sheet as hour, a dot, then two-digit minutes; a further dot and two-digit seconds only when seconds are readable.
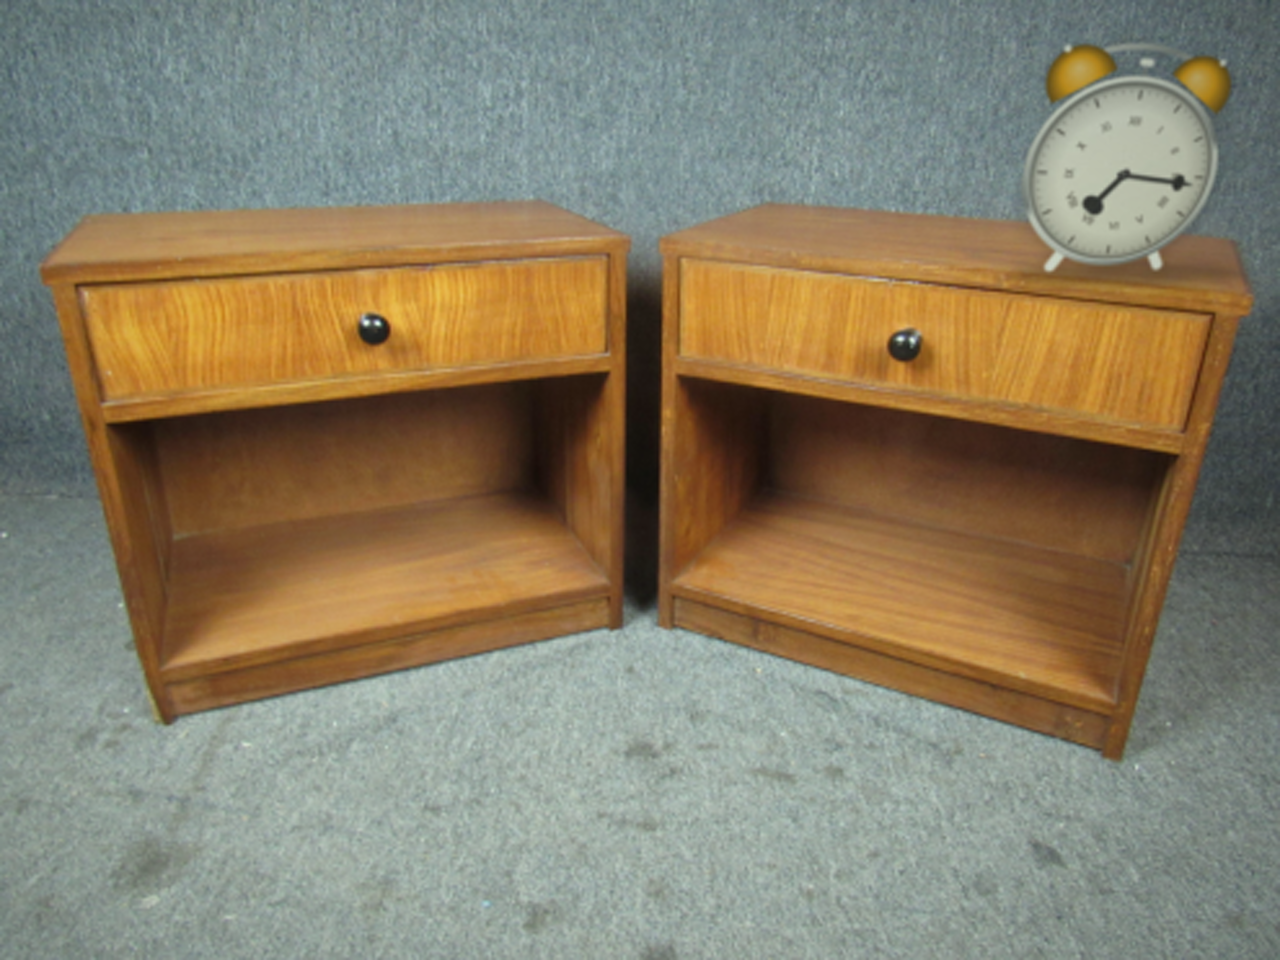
7.16
